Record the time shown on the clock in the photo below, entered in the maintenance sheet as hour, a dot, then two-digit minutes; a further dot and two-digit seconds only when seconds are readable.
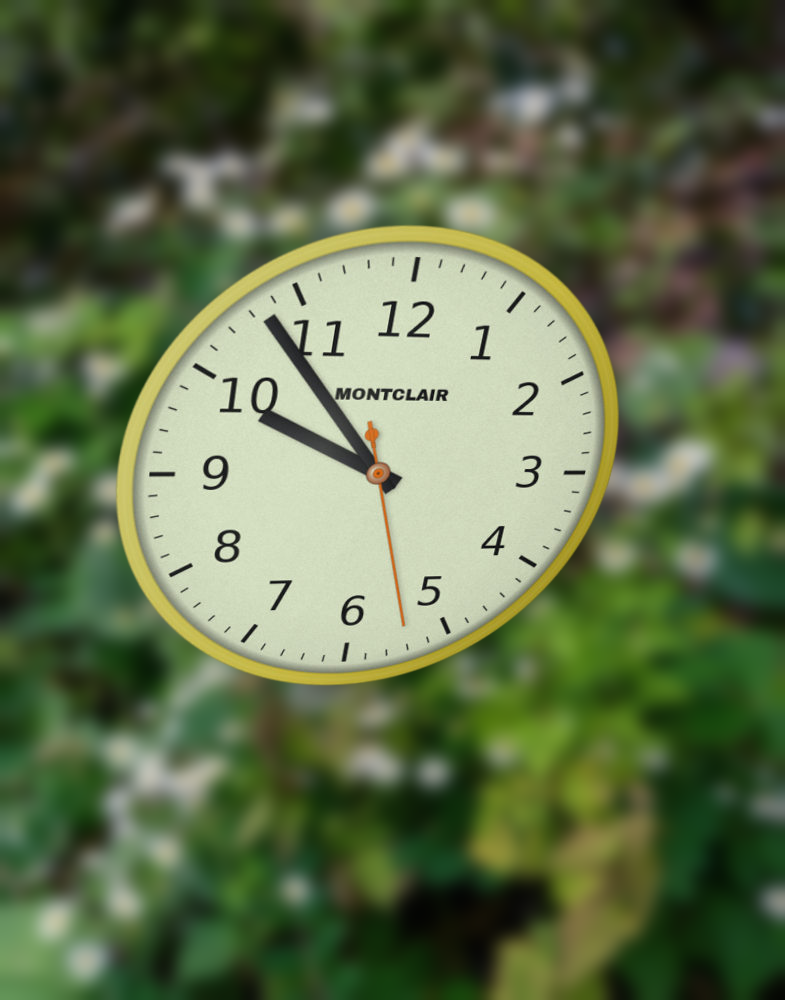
9.53.27
